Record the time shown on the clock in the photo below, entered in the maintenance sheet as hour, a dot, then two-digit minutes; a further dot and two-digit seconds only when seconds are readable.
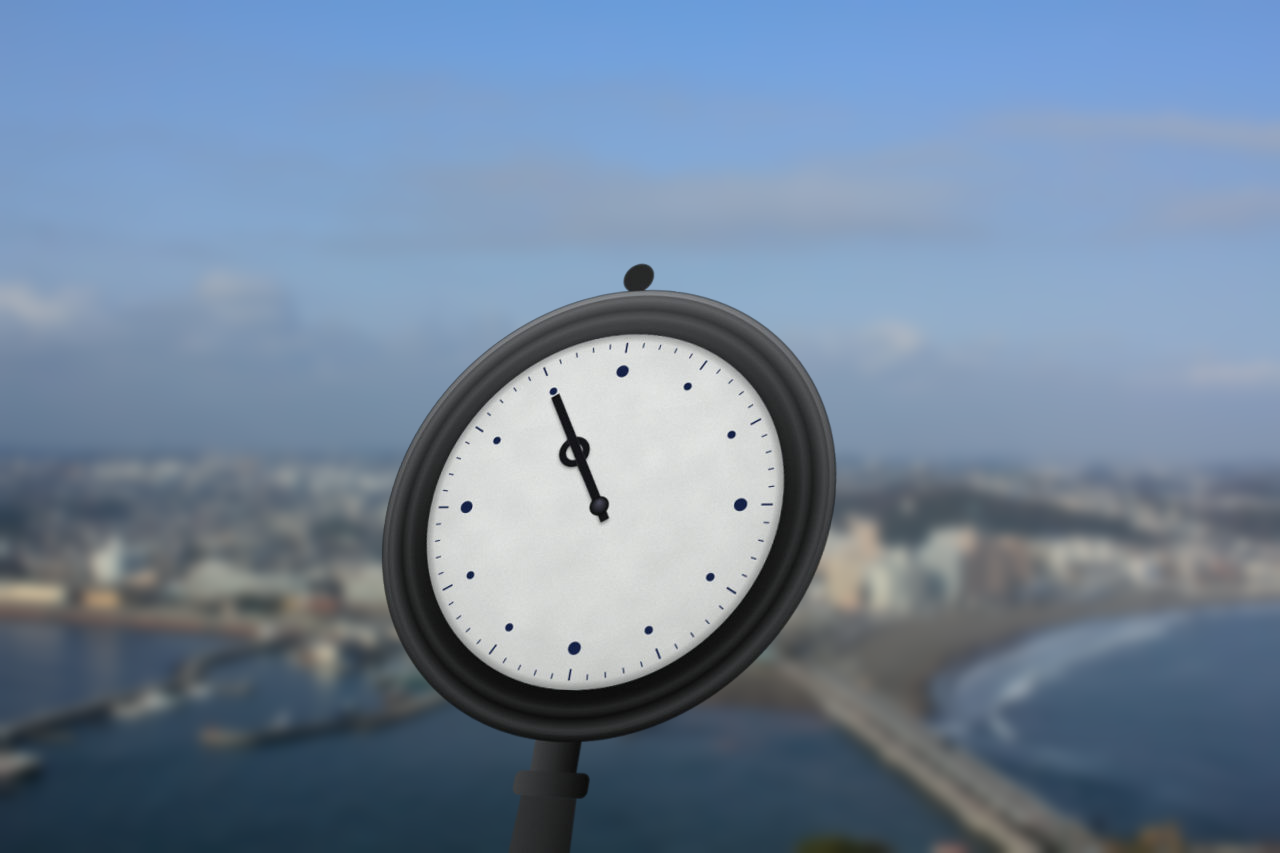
10.55
